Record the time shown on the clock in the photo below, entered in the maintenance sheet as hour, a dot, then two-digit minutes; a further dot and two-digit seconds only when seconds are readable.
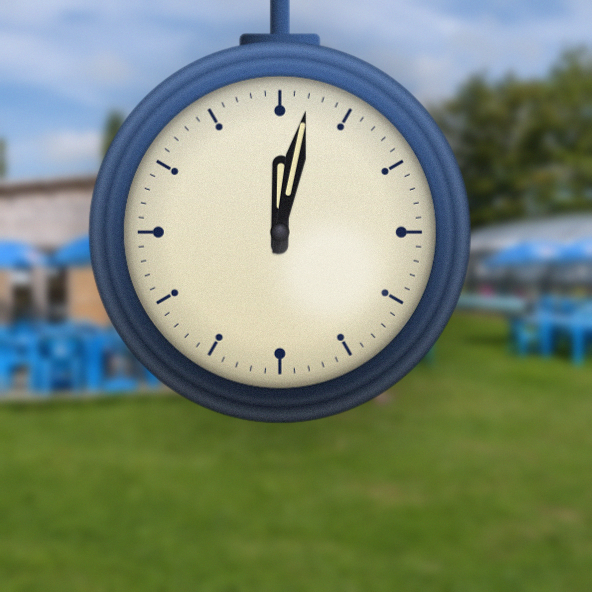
12.02
